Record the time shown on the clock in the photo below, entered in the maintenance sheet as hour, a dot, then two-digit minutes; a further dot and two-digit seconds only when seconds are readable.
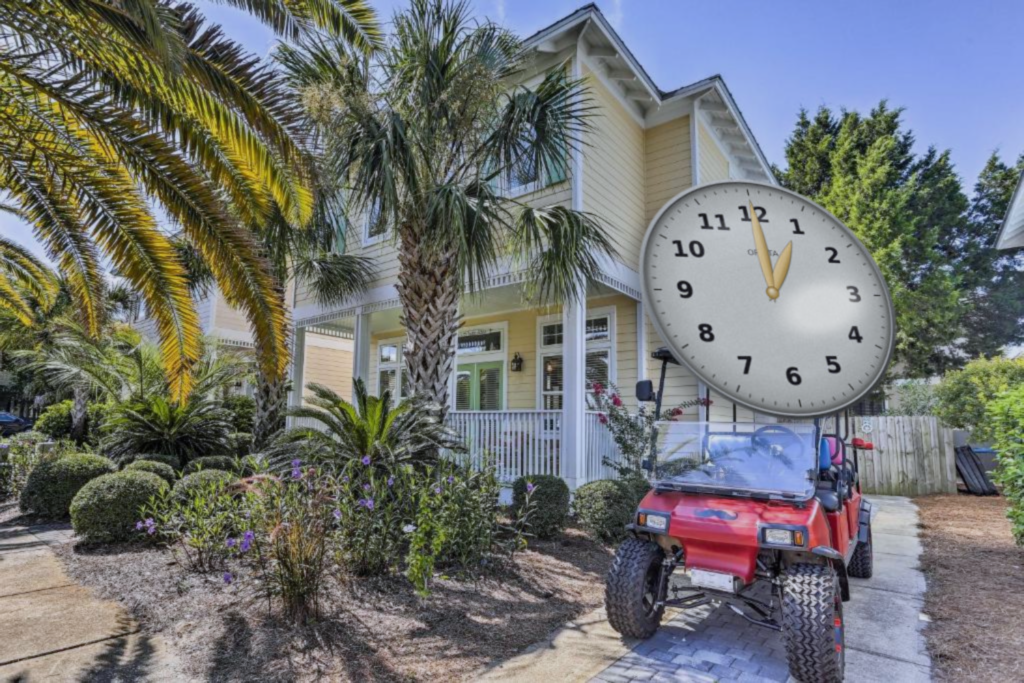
1.00
